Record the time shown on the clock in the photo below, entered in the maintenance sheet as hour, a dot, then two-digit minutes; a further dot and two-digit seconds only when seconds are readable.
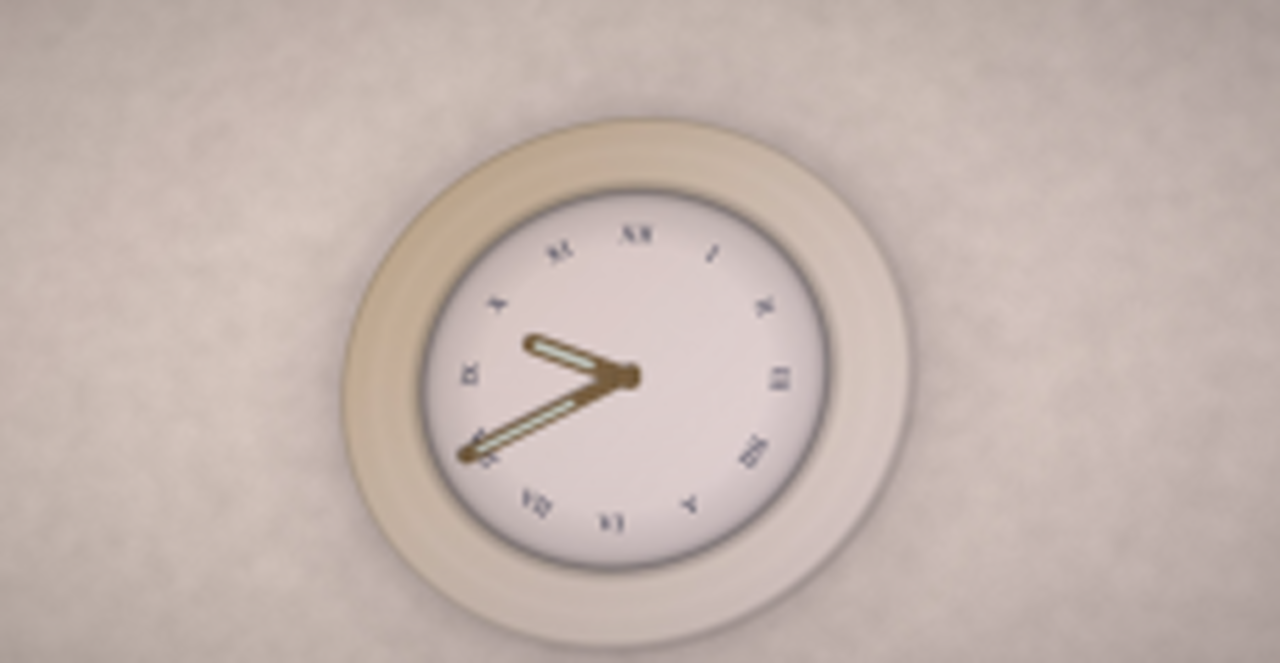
9.40
